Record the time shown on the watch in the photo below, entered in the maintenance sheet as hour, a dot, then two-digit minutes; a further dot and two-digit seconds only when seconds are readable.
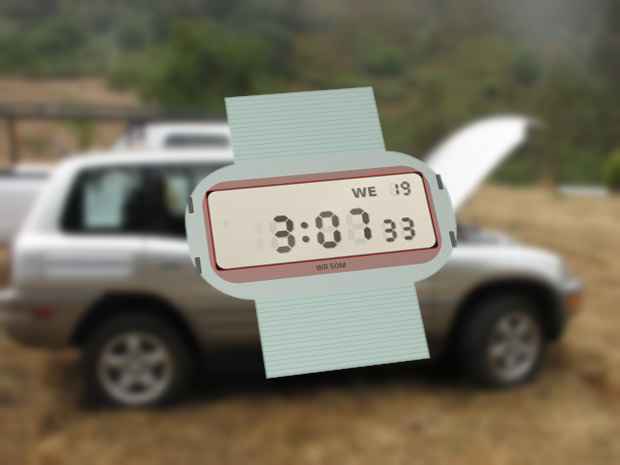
3.07.33
